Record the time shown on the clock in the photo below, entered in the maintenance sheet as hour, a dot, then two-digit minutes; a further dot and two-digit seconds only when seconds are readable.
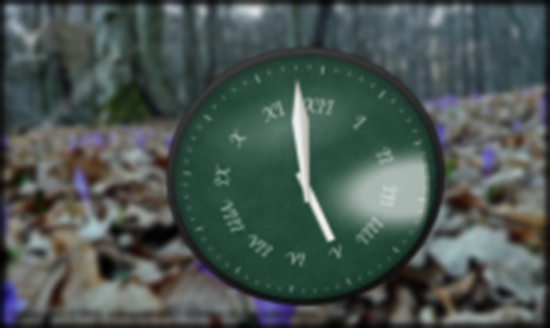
4.58
